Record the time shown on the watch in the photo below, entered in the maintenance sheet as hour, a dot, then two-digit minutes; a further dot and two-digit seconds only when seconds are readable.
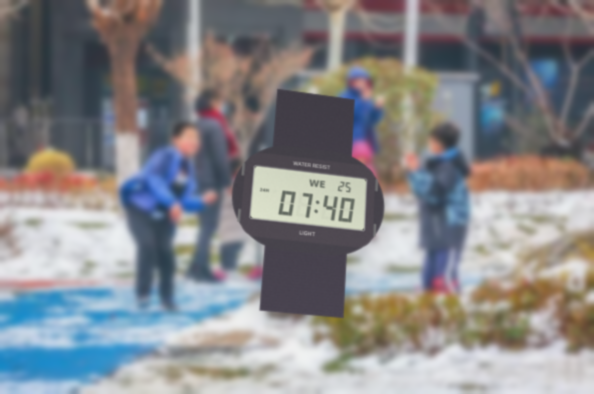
7.40
